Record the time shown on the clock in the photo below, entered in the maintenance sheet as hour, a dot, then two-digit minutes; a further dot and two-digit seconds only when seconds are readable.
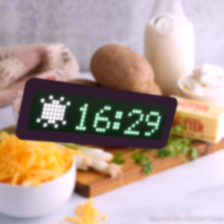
16.29
